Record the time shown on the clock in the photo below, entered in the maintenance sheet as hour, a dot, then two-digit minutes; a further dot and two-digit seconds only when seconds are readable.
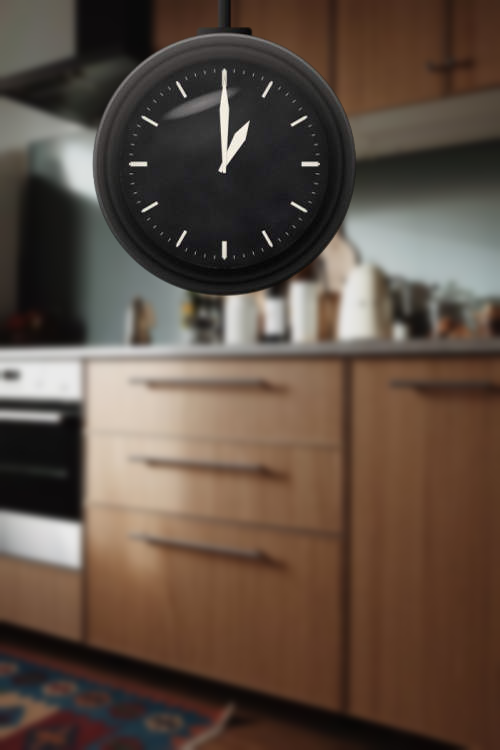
1.00
